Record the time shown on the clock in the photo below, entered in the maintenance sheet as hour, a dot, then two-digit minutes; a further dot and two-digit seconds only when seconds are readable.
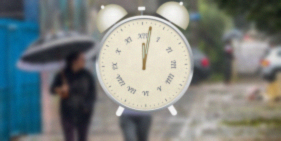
12.02
